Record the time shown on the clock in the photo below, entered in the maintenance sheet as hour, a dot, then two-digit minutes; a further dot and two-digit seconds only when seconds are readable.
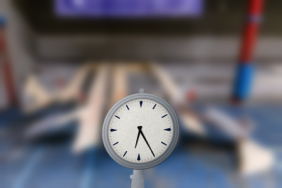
6.25
